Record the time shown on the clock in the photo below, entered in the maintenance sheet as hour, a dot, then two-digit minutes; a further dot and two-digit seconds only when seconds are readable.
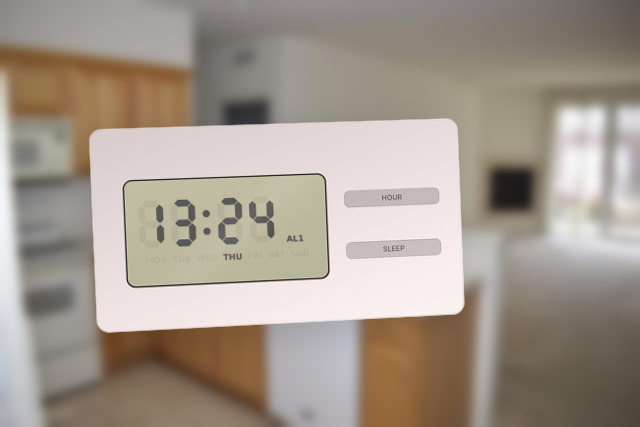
13.24
